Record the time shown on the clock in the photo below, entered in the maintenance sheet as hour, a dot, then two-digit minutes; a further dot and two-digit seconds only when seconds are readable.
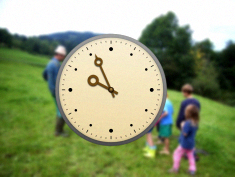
9.56
